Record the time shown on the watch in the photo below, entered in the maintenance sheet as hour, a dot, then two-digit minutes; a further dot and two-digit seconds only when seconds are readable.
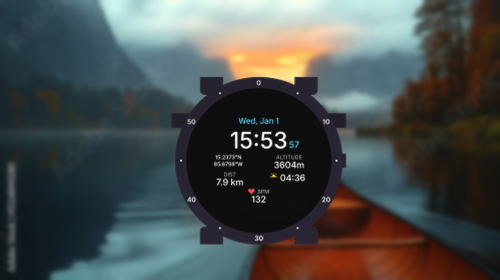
15.53.57
